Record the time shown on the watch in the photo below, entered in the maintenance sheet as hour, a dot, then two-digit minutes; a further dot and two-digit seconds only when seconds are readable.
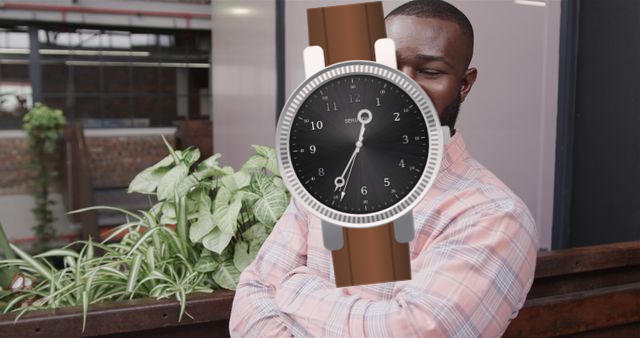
12.35.34
